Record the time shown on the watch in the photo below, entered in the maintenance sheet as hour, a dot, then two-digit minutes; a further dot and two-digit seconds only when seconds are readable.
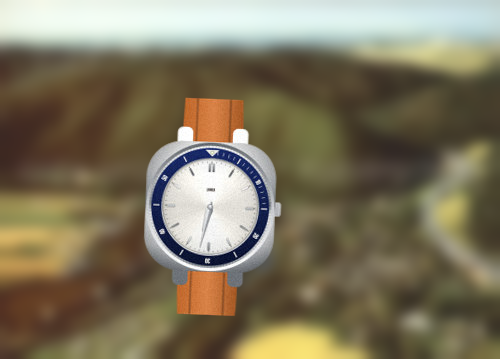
6.32
